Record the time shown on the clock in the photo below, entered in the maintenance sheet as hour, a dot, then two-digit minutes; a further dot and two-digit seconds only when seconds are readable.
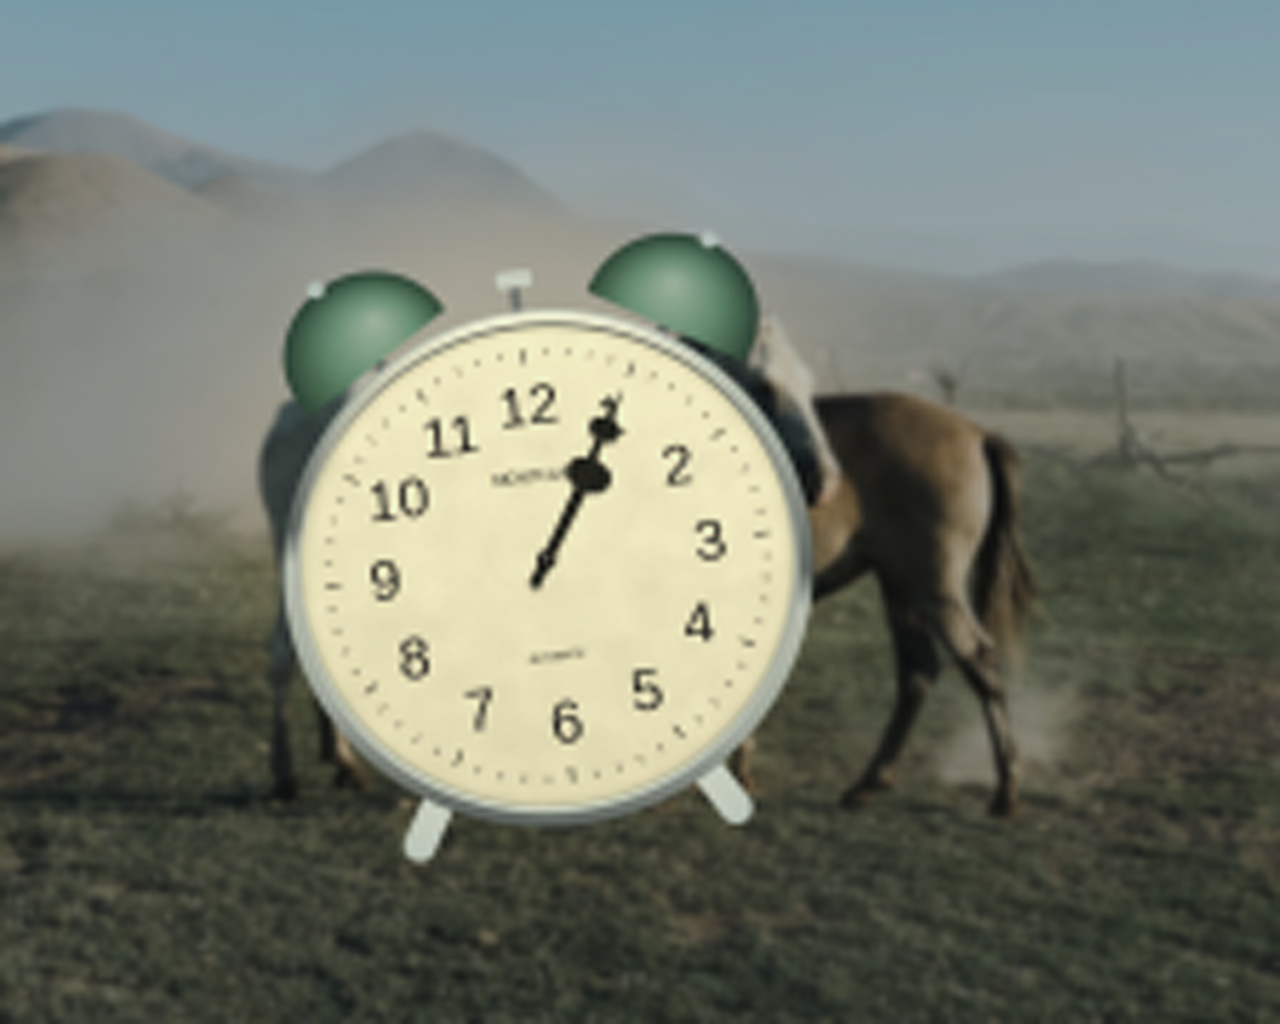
1.05
